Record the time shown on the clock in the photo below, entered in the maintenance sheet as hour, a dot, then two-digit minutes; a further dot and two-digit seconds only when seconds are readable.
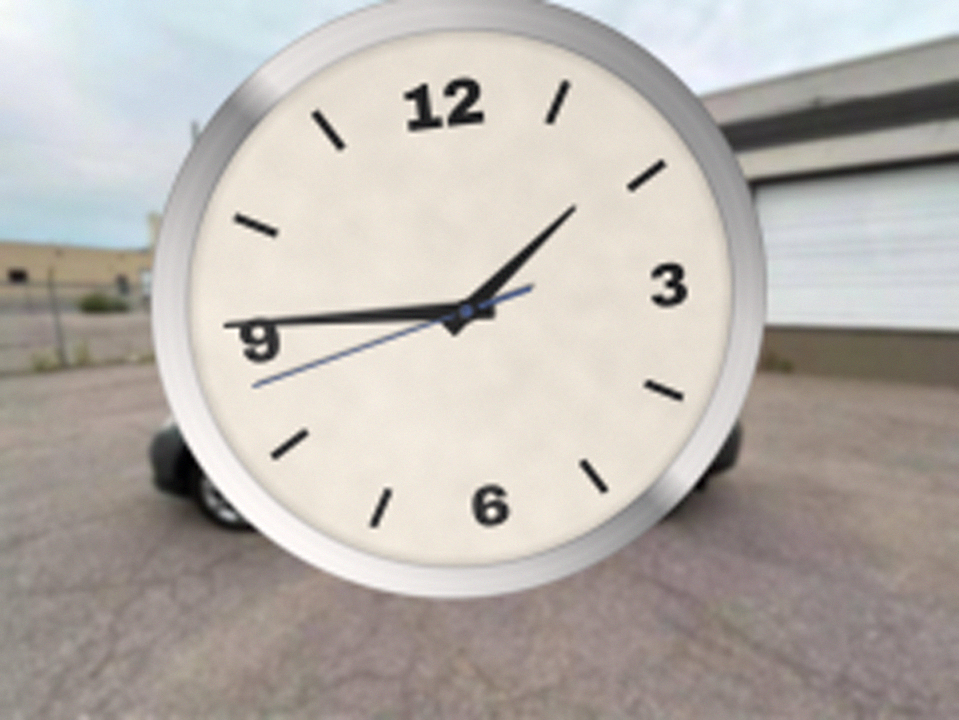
1.45.43
